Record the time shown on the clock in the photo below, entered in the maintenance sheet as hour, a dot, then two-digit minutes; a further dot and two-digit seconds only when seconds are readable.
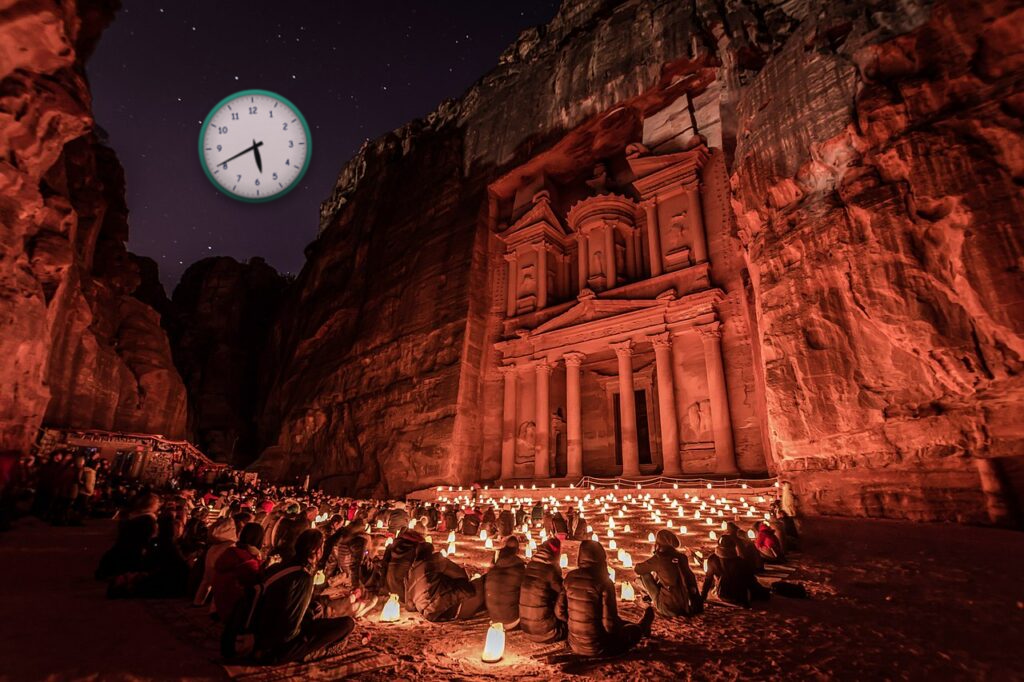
5.41
